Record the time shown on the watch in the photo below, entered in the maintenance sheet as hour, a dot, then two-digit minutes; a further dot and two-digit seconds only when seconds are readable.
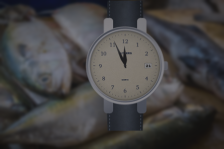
11.56
